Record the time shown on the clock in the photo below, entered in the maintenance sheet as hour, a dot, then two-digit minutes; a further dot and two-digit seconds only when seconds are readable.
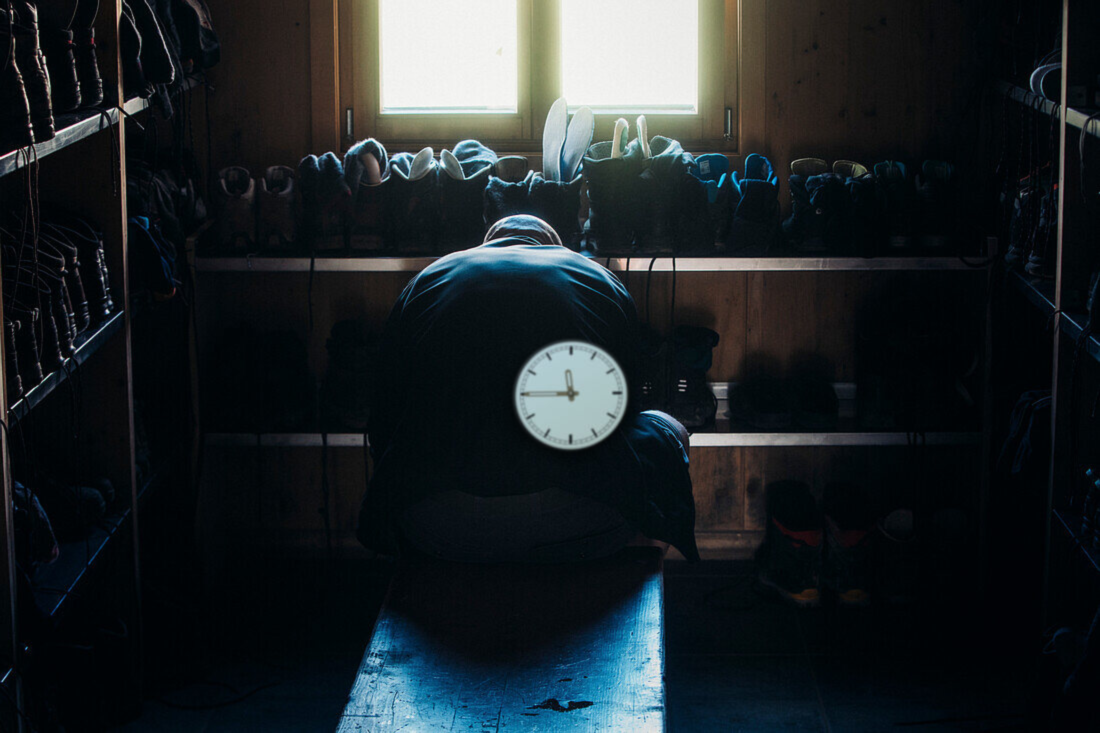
11.45
